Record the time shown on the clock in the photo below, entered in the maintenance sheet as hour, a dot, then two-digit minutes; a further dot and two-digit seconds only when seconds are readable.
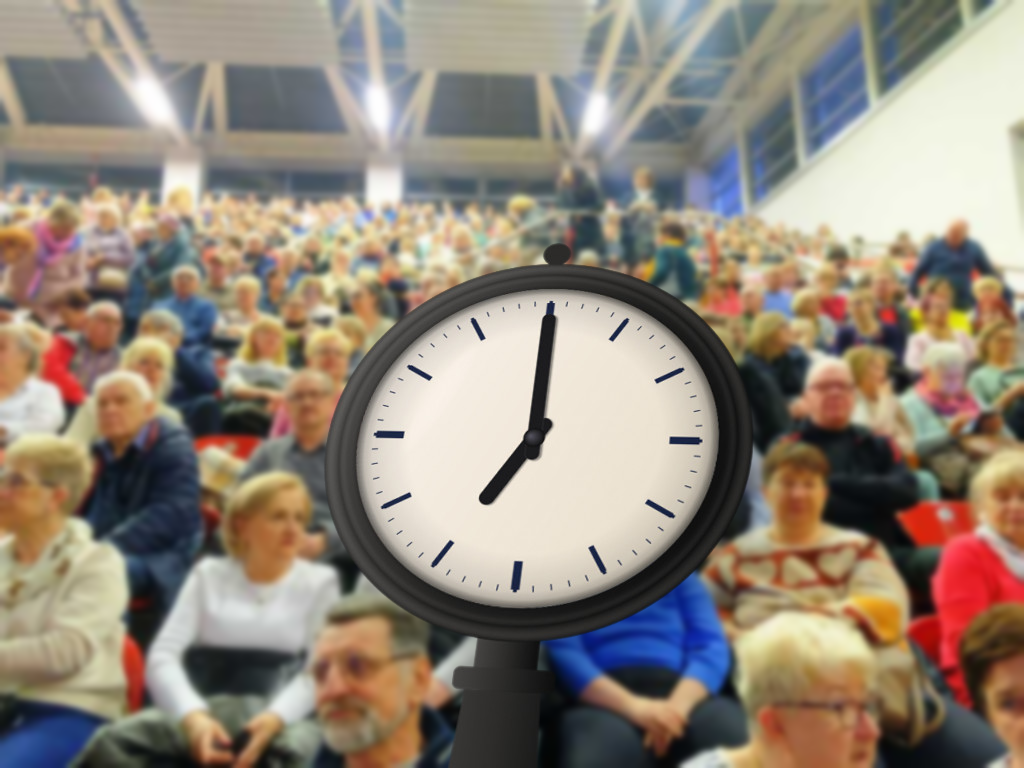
7.00
